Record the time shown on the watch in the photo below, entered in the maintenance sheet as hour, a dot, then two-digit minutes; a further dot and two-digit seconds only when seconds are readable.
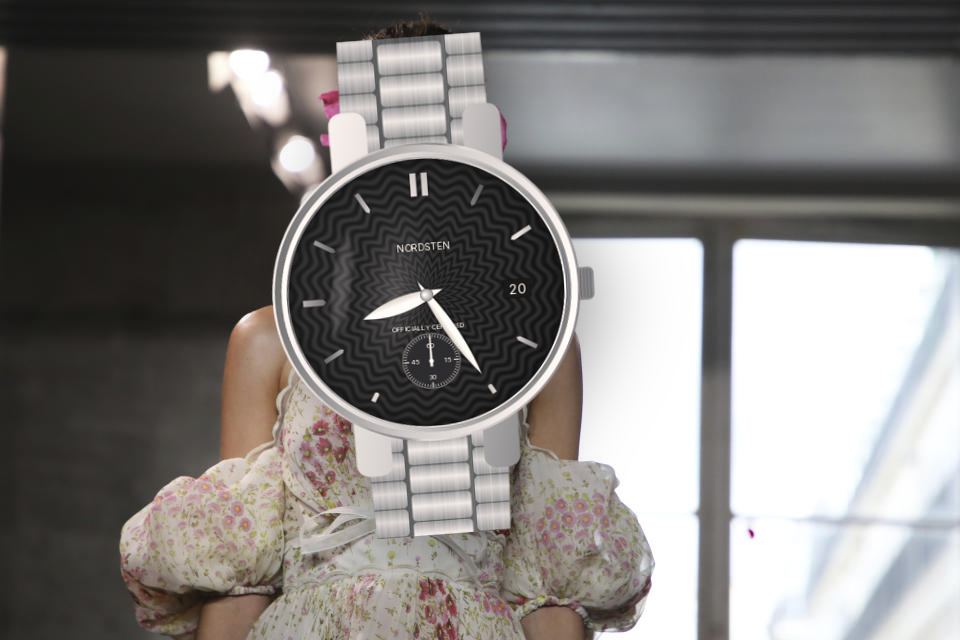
8.25
